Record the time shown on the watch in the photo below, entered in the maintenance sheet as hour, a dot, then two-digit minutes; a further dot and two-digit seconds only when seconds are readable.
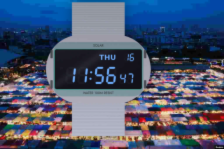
11.56.47
